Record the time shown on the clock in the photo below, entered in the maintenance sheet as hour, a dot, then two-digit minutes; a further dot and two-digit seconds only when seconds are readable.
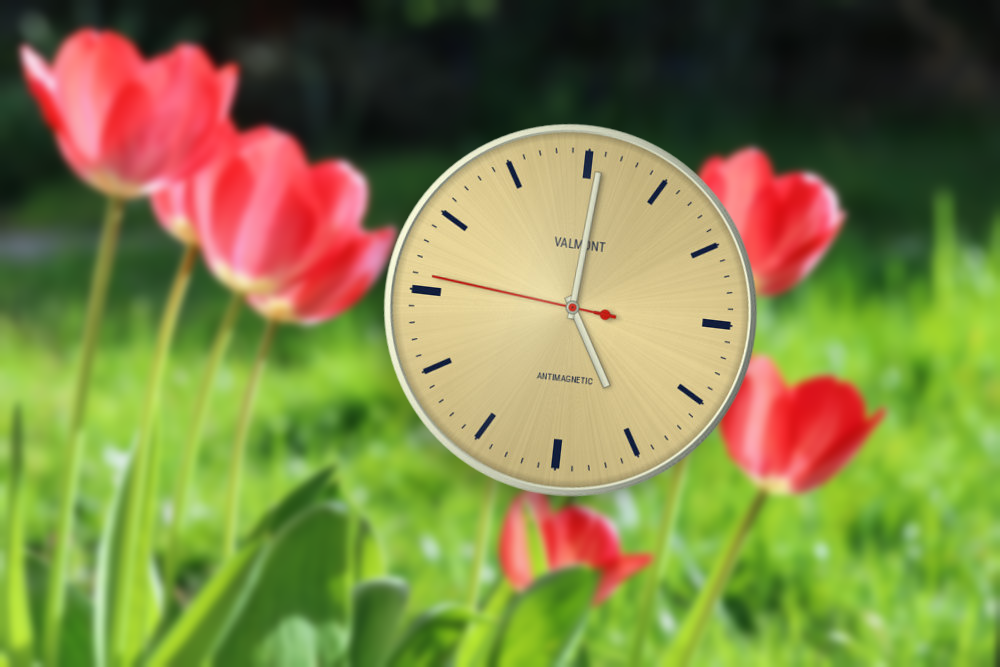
5.00.46
